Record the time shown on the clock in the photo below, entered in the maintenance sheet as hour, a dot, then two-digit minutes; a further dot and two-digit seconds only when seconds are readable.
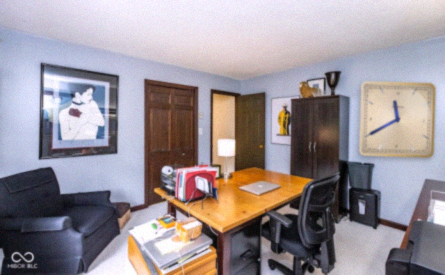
11.40
